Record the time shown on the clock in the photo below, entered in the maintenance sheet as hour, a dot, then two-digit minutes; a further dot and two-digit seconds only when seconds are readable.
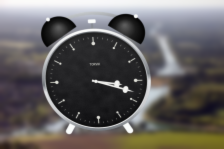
3.18
